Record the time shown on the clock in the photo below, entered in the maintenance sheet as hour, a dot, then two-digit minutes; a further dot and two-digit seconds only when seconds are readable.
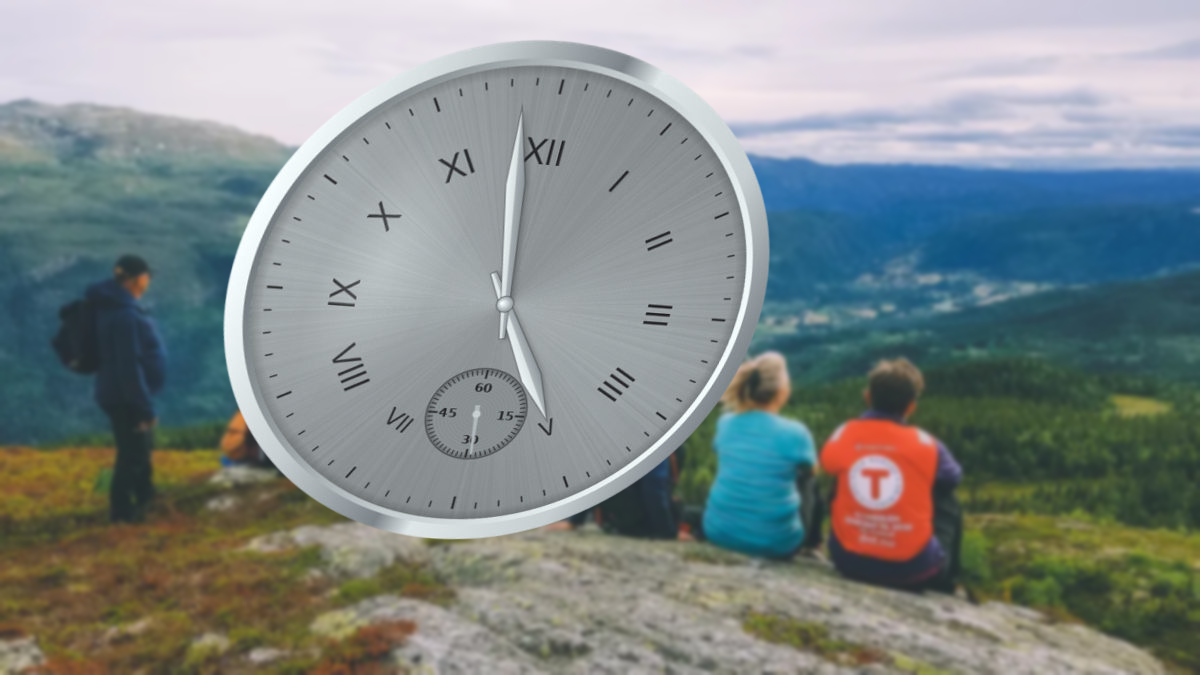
4.58.29
